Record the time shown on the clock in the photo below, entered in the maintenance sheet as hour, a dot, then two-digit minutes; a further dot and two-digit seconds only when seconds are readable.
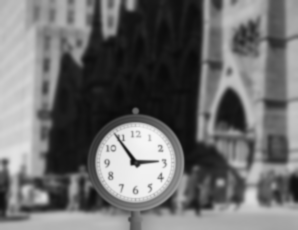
2.54
